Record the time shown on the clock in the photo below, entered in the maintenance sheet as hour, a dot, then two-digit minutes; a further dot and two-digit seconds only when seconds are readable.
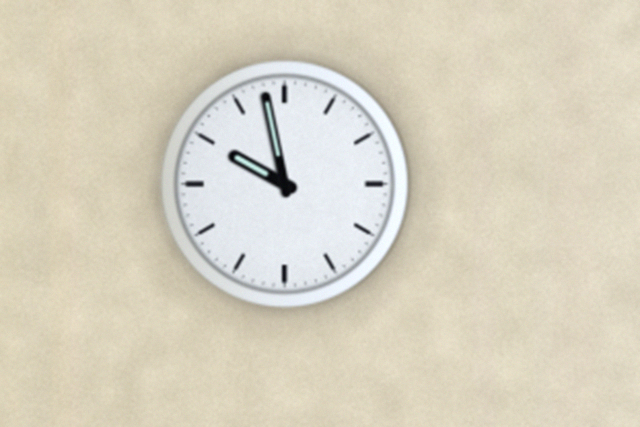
9.58
